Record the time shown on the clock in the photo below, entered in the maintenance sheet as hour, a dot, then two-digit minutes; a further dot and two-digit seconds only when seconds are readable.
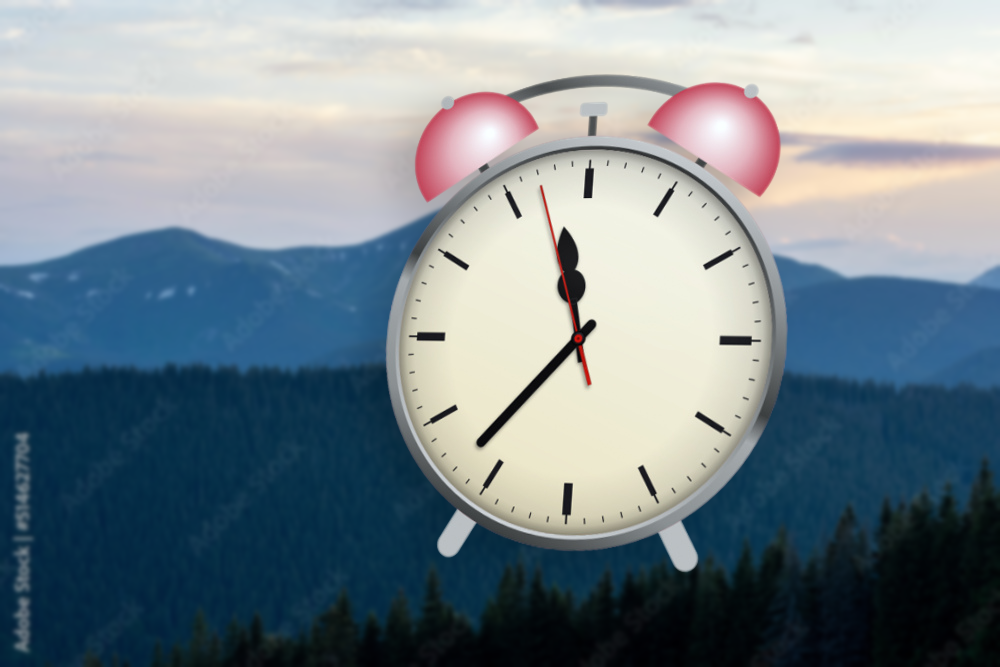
11.36.57
